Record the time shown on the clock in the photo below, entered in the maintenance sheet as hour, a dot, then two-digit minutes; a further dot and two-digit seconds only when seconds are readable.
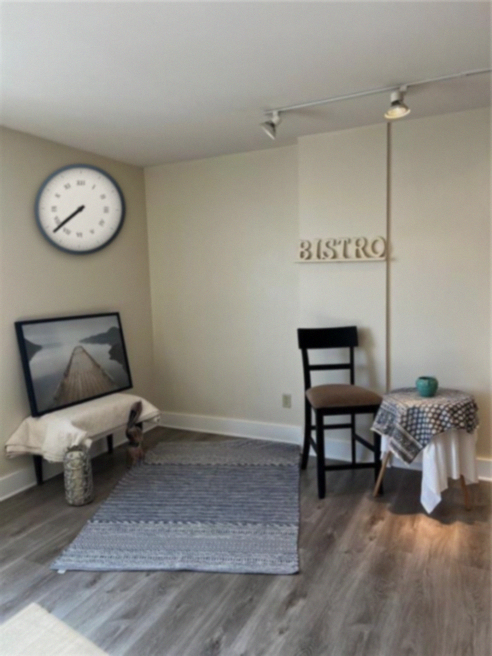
7.38
